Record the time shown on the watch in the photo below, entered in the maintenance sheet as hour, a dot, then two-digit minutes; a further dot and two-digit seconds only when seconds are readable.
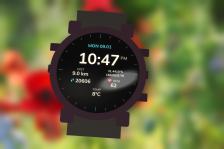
10.47
